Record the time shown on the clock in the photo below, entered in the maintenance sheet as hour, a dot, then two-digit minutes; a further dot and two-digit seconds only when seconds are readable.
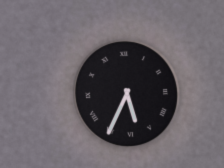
5.35
